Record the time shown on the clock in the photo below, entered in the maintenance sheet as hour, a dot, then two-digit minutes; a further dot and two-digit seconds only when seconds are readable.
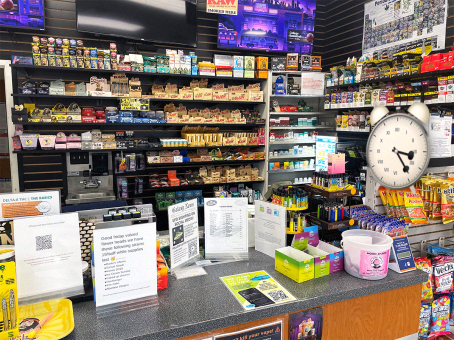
3.24
